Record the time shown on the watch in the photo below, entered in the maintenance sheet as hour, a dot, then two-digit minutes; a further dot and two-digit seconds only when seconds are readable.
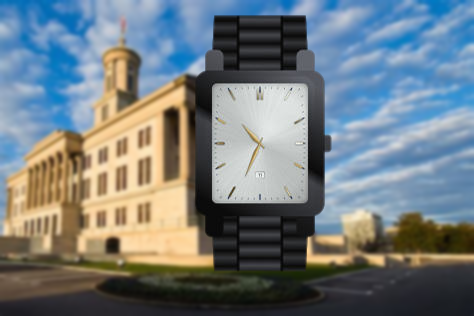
10.34
